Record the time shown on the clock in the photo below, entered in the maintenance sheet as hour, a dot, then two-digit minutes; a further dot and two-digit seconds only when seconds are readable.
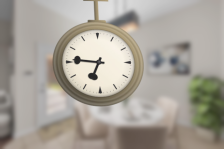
6.46
